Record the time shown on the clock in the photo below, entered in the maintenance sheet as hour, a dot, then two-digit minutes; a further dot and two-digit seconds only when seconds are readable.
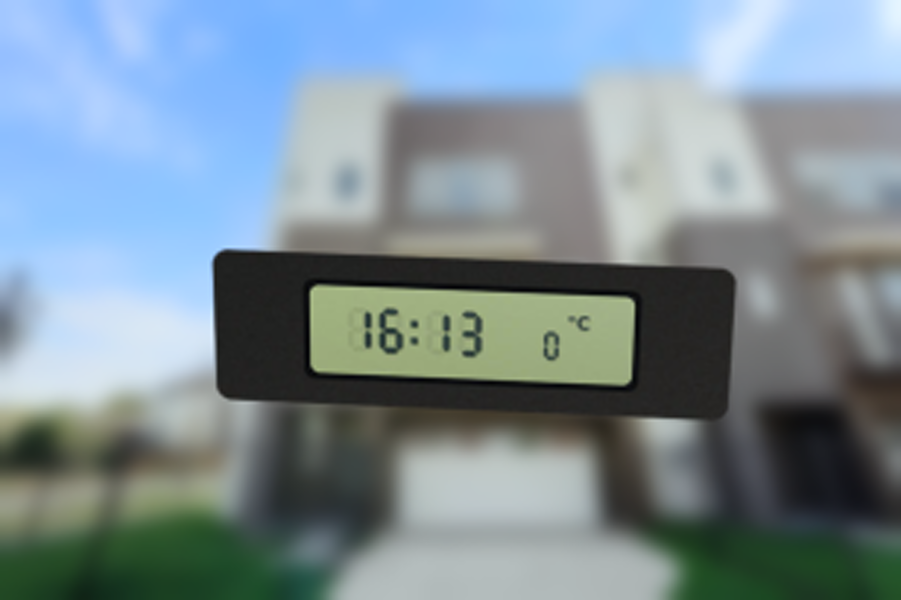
16.13
